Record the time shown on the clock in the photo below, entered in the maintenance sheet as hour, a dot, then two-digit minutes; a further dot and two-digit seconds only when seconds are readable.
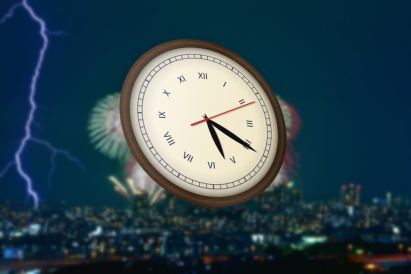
5.20.11
